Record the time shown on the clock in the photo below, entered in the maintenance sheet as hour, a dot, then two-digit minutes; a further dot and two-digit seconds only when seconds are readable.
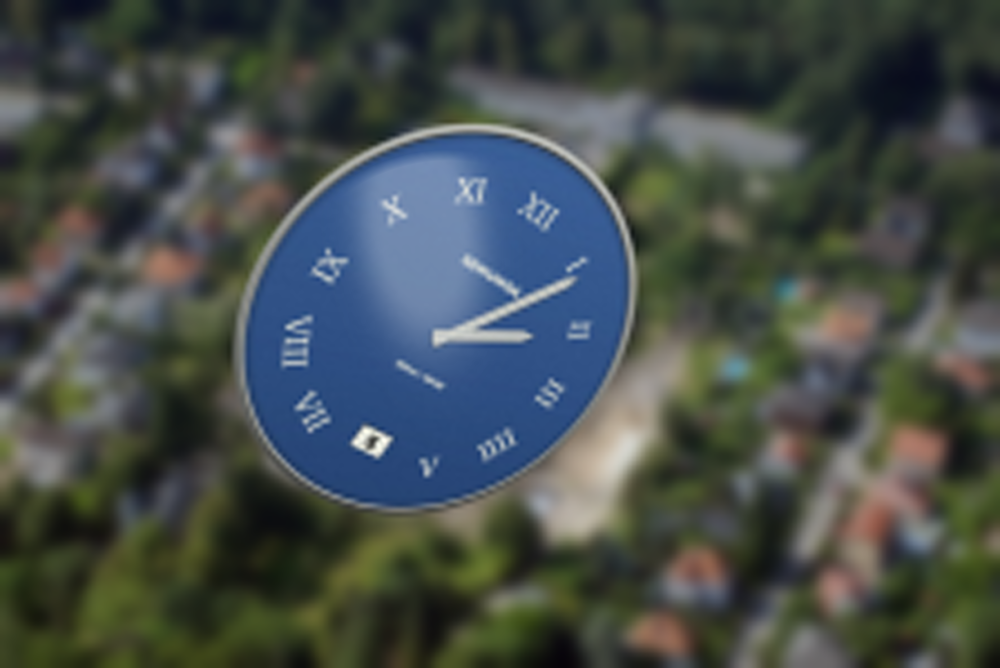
2.06
